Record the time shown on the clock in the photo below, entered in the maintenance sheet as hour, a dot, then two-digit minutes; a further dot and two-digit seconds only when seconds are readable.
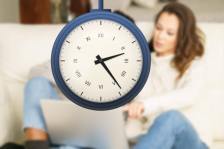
2.24
